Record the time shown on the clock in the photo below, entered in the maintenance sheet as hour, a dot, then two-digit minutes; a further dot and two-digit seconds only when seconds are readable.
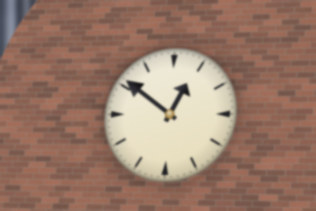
12.51
